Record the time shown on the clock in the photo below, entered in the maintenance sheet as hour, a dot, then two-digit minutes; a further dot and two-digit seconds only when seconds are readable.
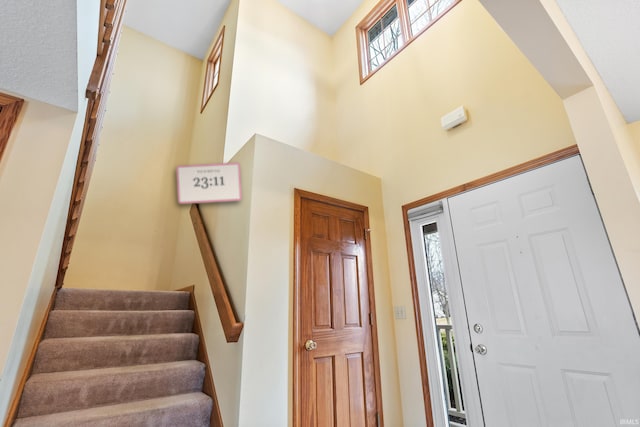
23.11
